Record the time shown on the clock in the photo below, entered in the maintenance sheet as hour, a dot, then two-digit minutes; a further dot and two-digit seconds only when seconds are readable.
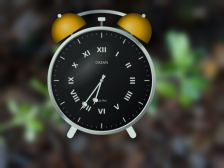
6.36
